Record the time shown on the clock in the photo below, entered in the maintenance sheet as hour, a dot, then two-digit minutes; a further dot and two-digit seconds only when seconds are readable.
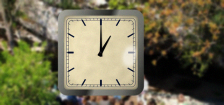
1.00
